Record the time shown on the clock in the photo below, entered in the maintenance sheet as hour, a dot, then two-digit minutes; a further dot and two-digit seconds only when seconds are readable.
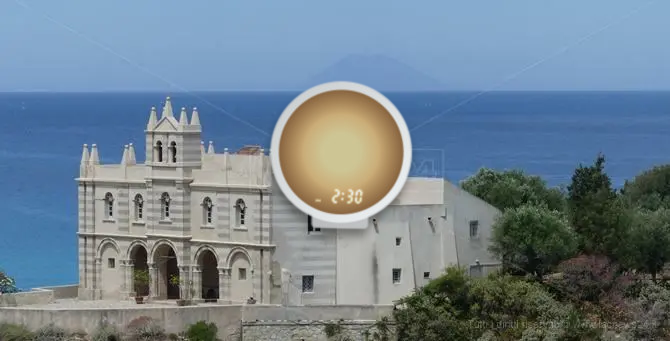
2.30
